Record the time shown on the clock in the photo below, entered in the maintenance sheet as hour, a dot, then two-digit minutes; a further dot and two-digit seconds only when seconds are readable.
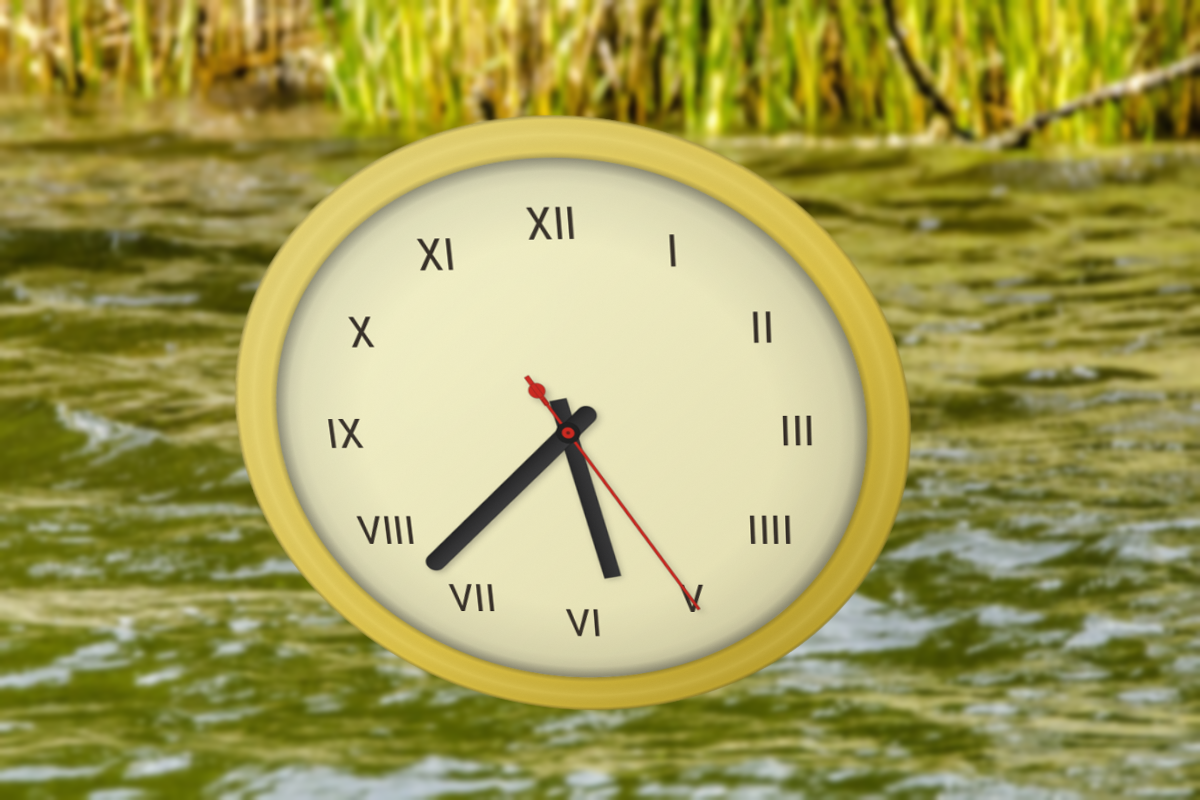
5.37.25
